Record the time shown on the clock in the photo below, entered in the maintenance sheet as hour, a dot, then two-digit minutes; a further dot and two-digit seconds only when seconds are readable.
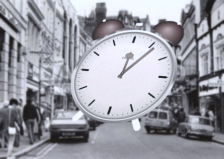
12.06
